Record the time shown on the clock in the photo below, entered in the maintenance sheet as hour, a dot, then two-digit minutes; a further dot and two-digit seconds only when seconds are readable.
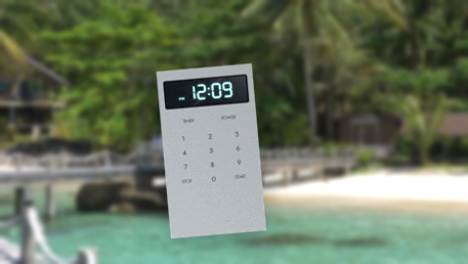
12.09
